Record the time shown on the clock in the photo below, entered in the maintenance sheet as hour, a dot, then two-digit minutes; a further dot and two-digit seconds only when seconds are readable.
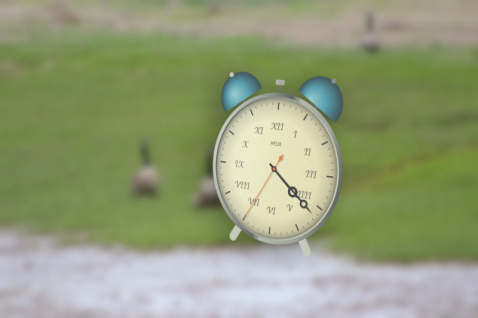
4.21.35
